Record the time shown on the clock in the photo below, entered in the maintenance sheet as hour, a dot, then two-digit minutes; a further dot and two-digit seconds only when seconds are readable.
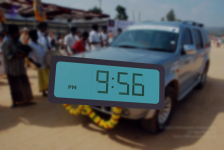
9.56
